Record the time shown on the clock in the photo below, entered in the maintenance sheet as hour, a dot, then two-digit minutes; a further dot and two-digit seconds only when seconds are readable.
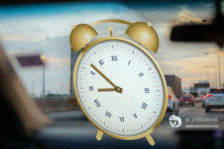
8.52
